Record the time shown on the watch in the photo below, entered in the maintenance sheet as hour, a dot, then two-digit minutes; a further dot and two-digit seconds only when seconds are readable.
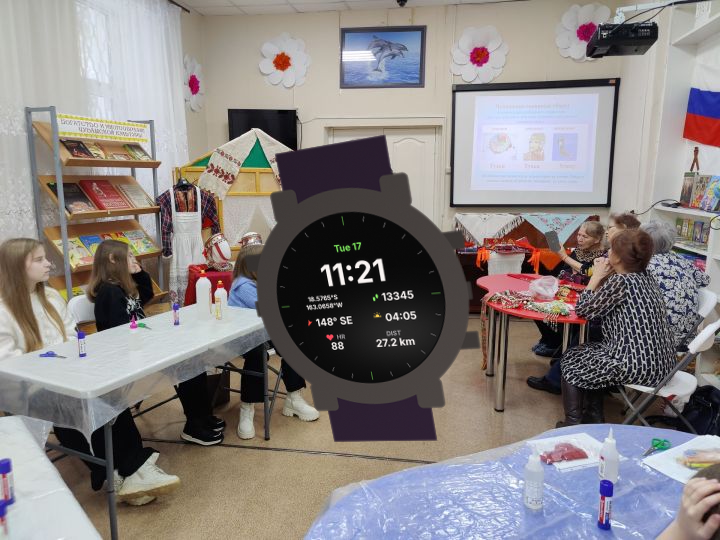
11.21
